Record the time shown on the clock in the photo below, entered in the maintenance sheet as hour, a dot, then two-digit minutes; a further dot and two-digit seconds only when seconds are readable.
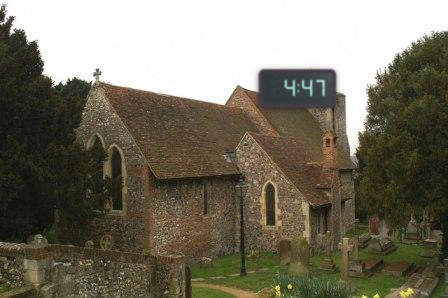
4.47
